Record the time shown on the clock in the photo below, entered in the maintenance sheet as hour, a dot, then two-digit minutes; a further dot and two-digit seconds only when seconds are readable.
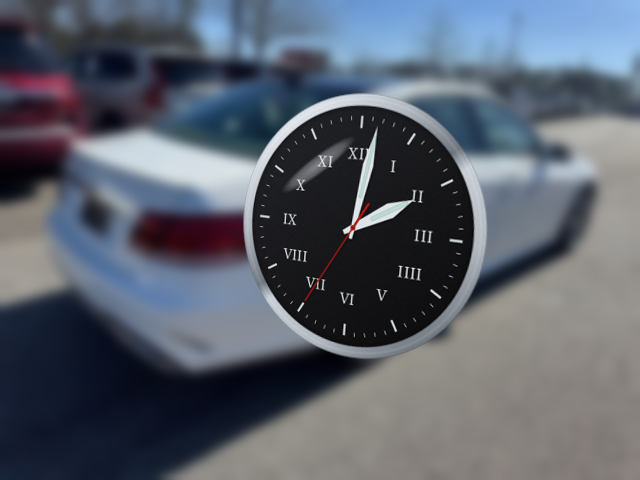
2.01.35
